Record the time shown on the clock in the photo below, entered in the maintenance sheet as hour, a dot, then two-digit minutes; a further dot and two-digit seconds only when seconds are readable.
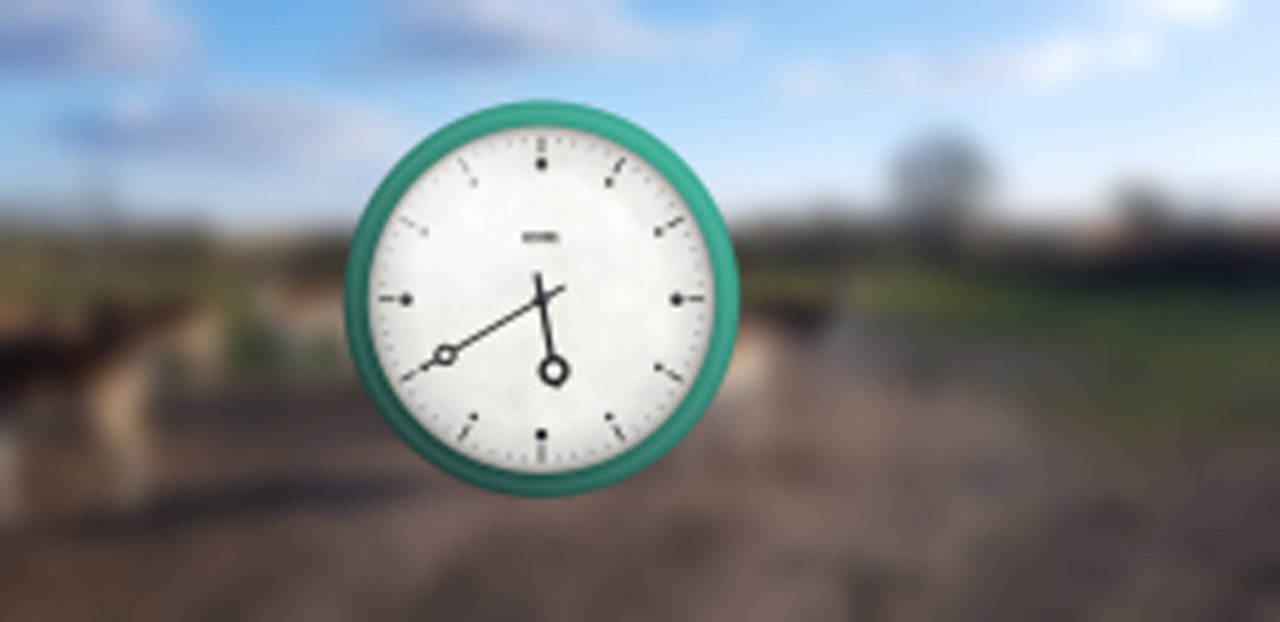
5.40
